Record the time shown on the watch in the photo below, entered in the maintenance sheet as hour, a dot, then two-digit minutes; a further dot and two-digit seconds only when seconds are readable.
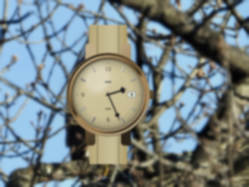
2.26
